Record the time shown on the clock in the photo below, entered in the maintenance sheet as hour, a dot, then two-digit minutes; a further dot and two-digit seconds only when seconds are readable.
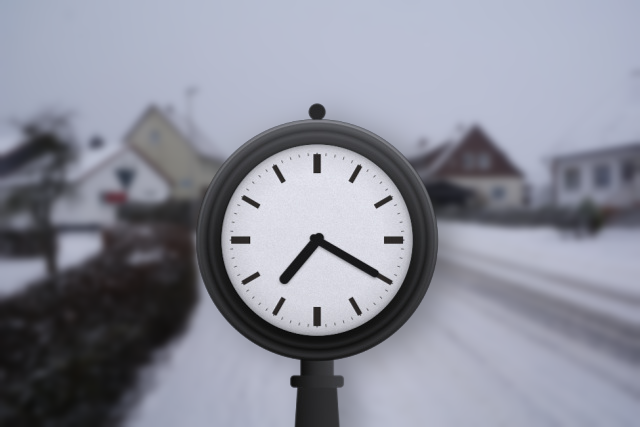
7.20
